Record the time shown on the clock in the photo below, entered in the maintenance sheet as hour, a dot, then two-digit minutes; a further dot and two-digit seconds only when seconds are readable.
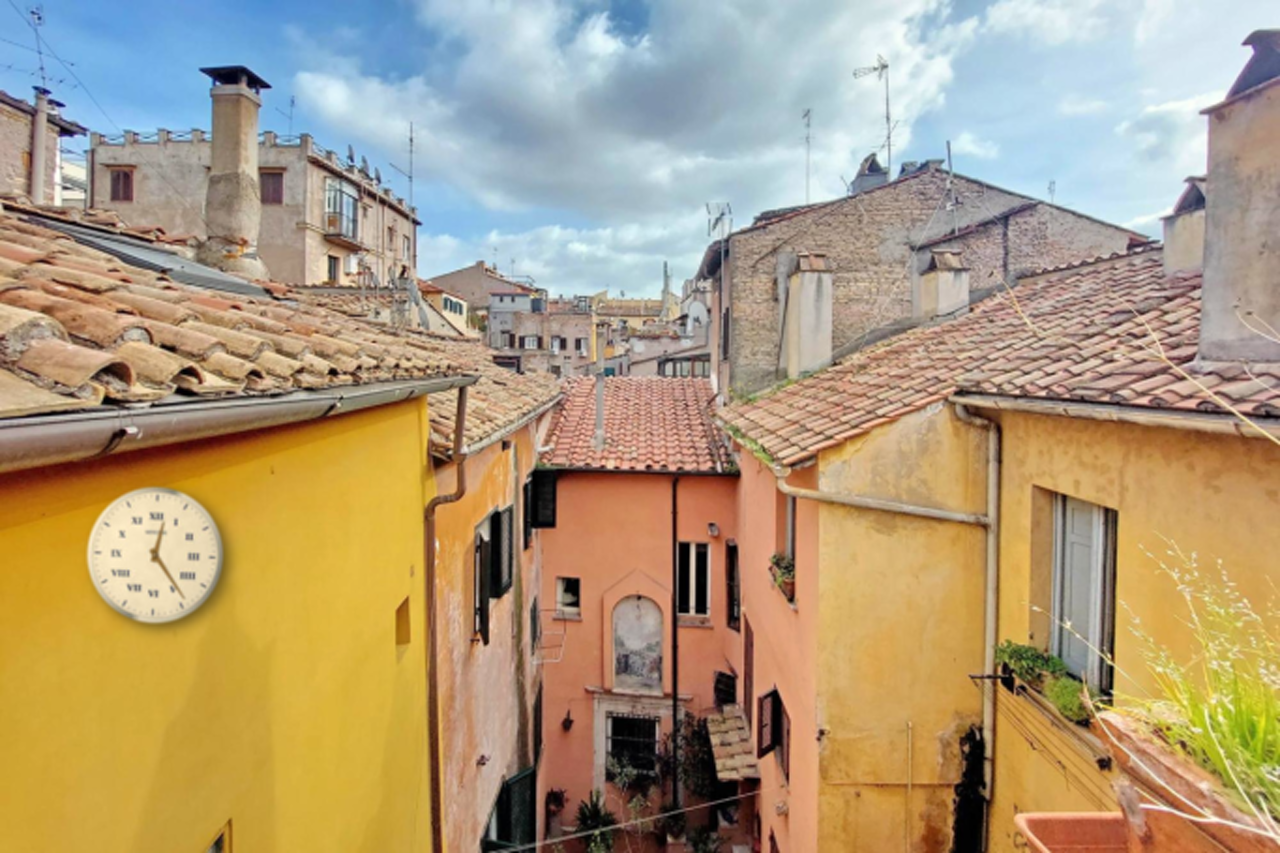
12.24
